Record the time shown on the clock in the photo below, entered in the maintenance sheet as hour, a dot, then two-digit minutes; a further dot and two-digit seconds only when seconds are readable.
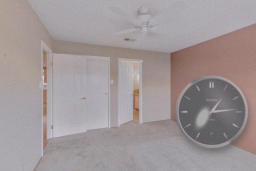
1.14
